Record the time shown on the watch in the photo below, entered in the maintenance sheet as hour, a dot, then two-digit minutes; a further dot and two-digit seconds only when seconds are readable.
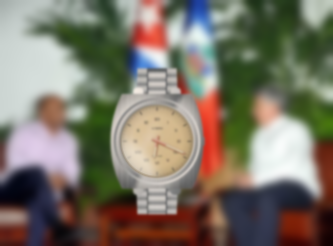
6.19
